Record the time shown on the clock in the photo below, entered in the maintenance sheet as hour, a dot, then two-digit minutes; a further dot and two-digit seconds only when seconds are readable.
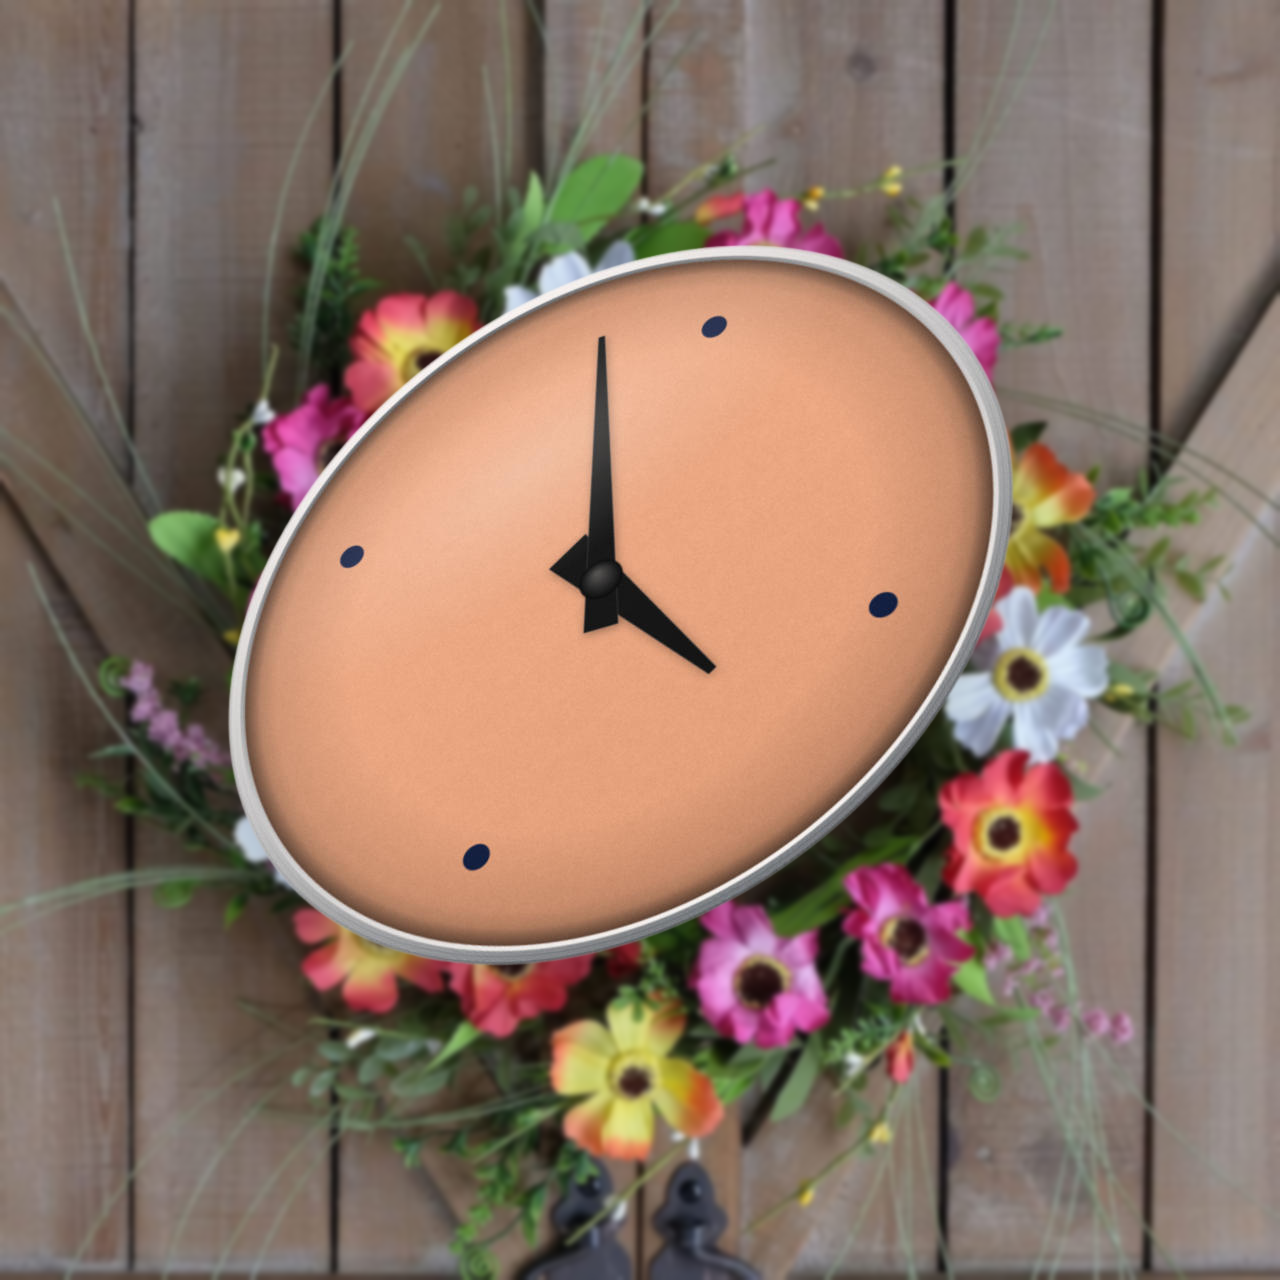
3.56
